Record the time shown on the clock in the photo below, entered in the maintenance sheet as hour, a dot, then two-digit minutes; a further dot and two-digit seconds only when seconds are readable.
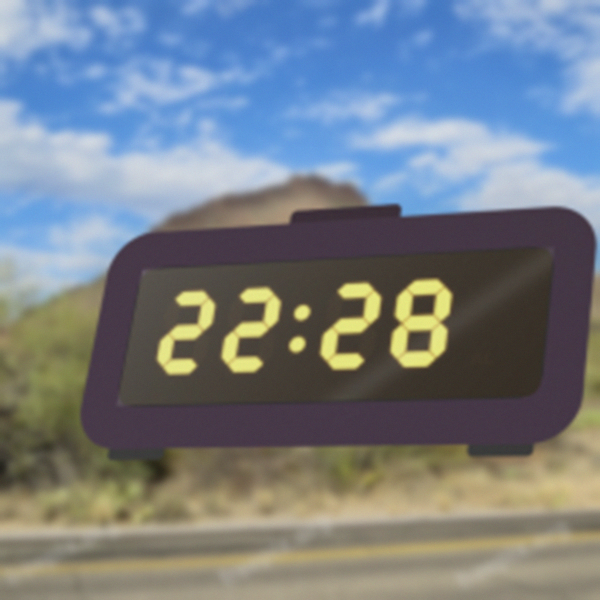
22.28
